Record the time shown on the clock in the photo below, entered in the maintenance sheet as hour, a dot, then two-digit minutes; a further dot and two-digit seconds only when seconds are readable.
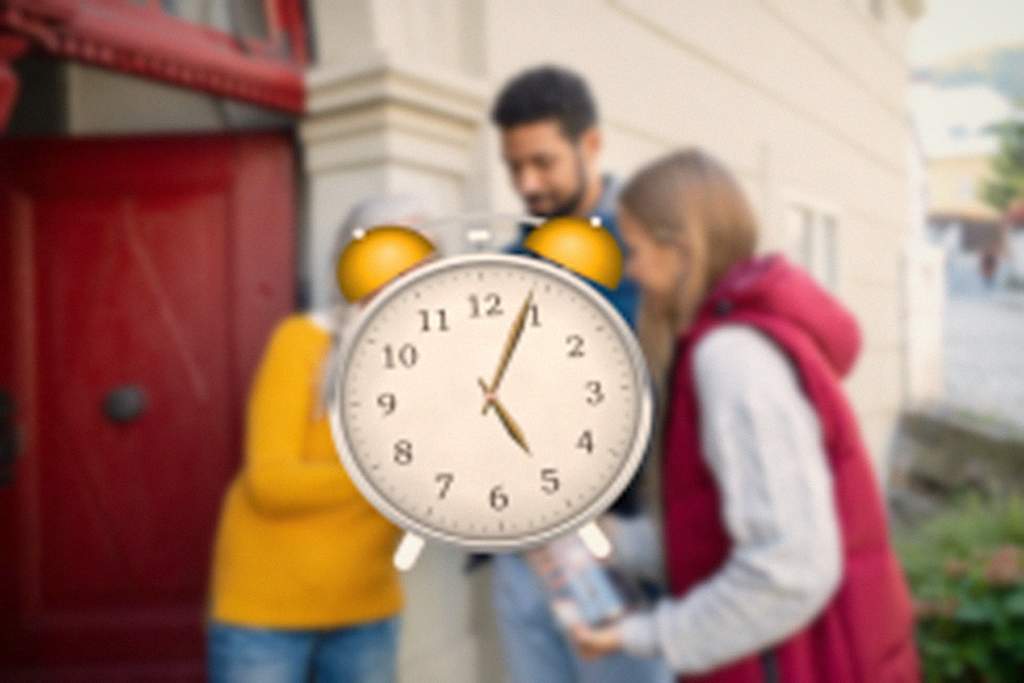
5.04
